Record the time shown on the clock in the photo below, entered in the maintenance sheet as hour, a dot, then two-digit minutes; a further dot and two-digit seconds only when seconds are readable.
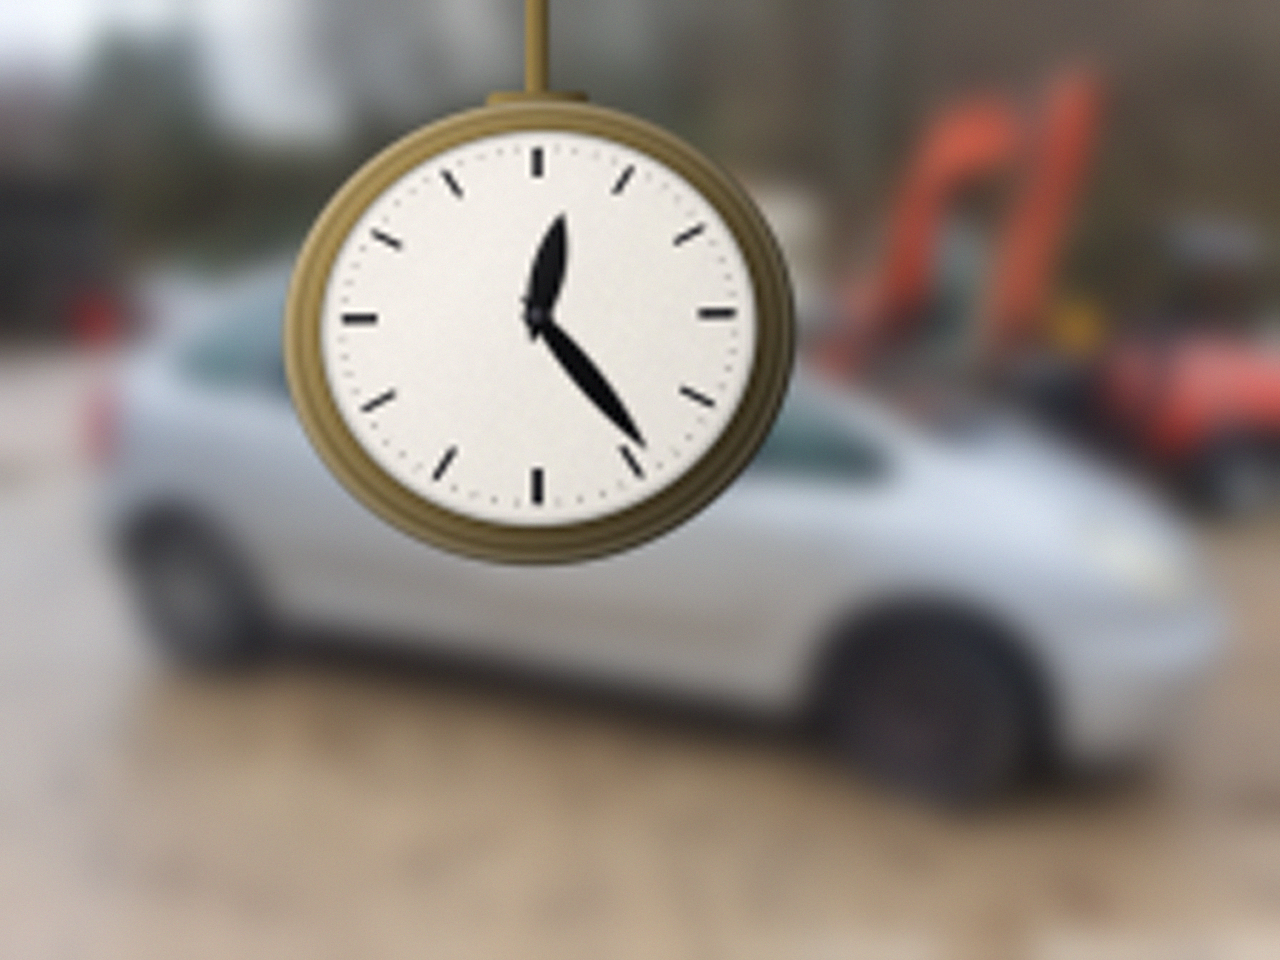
12.24
